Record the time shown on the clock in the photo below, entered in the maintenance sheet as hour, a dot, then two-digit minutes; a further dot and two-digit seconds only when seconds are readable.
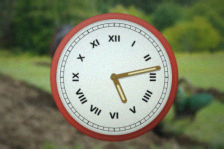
5.13
